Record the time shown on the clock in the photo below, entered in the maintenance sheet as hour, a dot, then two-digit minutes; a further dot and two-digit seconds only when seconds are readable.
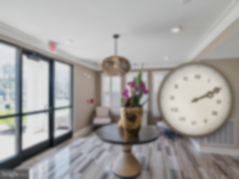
2.10
